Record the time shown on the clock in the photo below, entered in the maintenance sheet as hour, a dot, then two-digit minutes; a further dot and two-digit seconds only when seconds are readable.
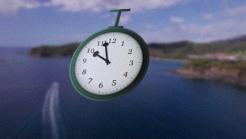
9.57
